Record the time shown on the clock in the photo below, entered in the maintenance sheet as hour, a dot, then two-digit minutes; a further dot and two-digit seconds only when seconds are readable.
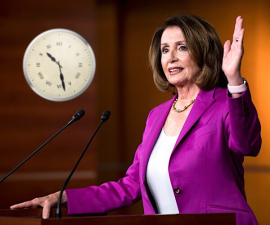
10.28
